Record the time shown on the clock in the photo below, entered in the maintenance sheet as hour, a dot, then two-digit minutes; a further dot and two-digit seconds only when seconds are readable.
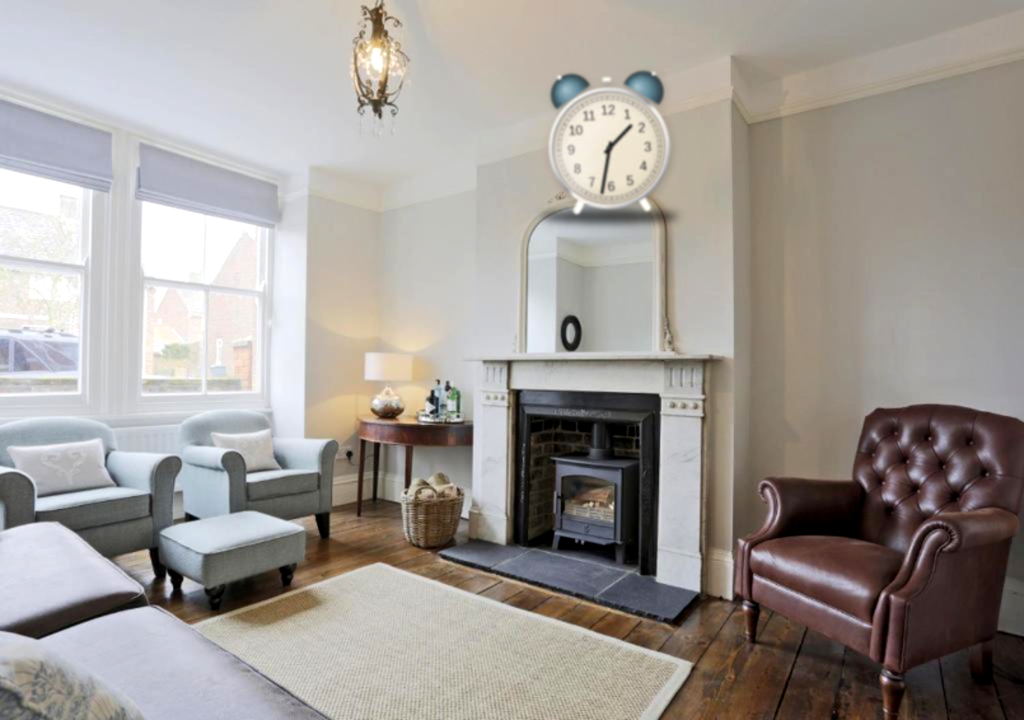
1.32
